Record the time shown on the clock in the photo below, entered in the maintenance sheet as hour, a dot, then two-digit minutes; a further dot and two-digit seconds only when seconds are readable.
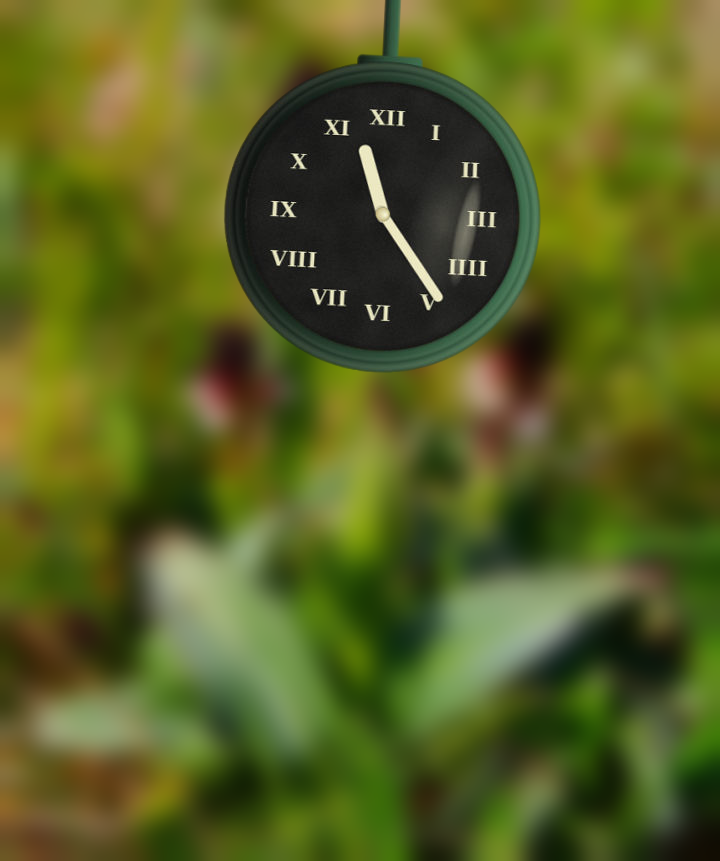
11.24
